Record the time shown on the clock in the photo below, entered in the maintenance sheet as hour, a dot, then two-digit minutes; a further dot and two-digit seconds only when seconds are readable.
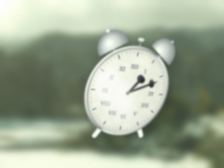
1.11
